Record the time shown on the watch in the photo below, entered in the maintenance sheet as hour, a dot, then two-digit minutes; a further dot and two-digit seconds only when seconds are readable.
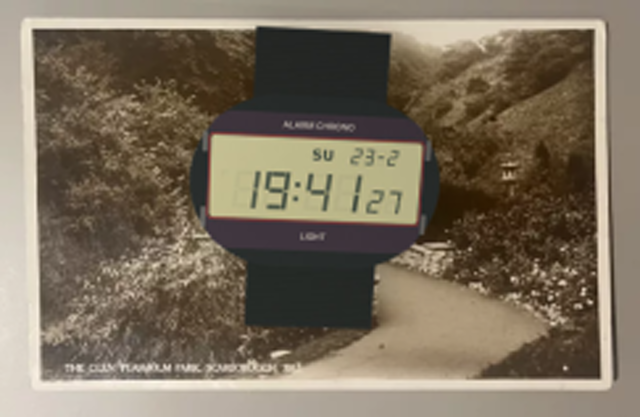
19.41.27
